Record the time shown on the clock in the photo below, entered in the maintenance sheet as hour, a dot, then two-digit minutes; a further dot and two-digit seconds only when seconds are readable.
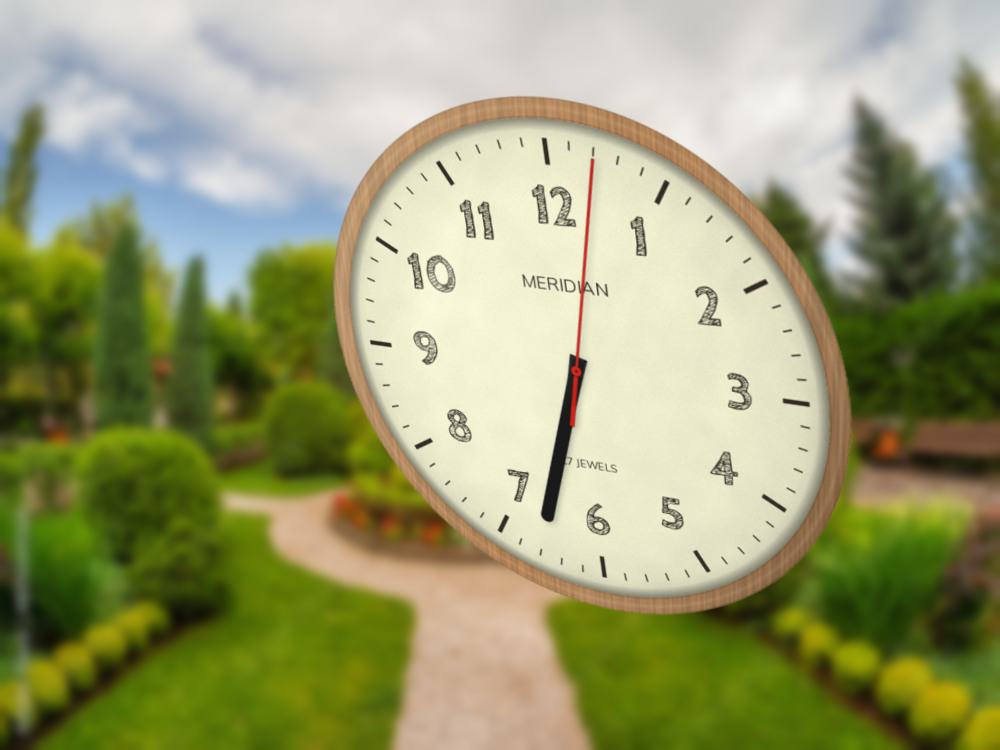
6.33.02
